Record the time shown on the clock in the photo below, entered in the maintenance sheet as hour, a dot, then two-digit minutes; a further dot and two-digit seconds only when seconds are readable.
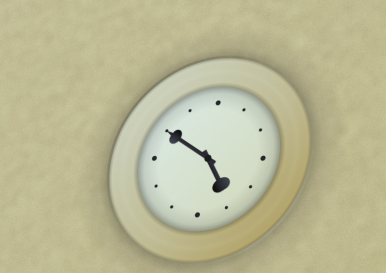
4.50
